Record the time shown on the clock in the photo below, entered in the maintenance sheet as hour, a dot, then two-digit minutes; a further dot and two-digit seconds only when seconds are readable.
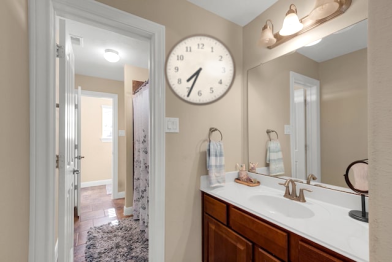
7.34
